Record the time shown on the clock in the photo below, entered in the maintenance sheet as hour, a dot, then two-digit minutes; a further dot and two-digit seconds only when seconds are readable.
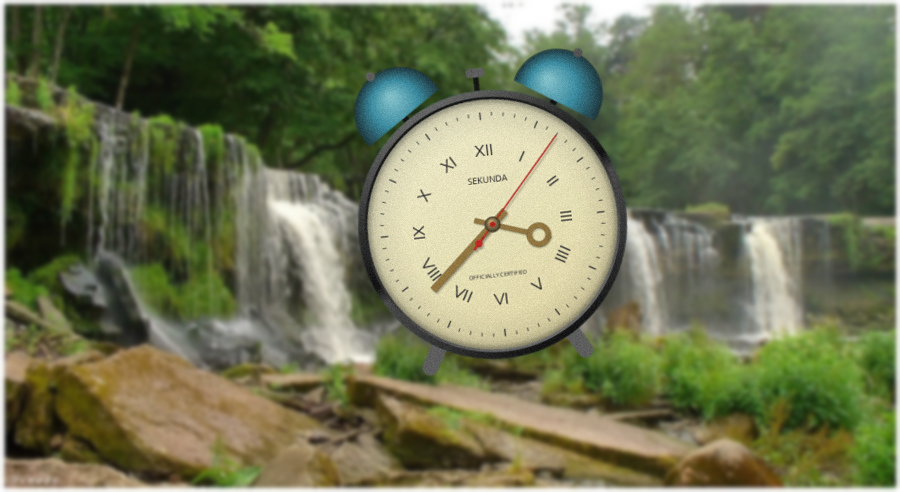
3.38.07
